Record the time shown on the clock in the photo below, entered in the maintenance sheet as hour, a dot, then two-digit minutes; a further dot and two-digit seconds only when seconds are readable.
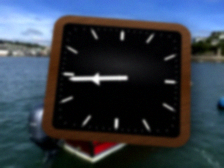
8.44
